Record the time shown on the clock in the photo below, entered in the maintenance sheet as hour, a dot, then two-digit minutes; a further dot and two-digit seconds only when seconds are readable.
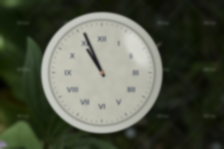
10.56
